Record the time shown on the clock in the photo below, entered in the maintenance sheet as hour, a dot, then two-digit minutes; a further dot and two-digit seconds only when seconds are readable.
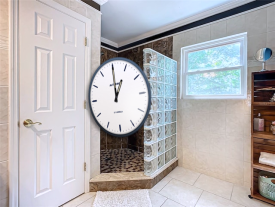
1.00
